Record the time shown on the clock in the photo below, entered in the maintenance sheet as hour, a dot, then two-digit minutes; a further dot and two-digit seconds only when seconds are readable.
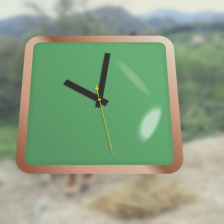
10.01.28
